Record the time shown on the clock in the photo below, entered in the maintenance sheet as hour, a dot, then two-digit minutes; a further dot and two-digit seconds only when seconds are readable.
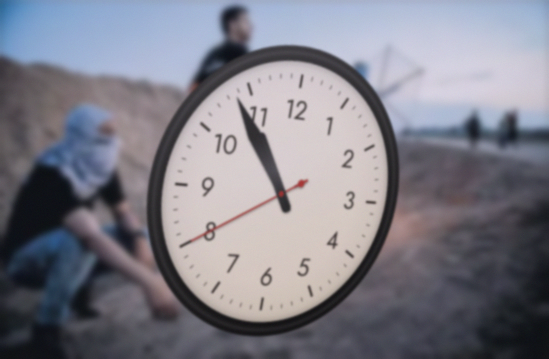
10.53.40
